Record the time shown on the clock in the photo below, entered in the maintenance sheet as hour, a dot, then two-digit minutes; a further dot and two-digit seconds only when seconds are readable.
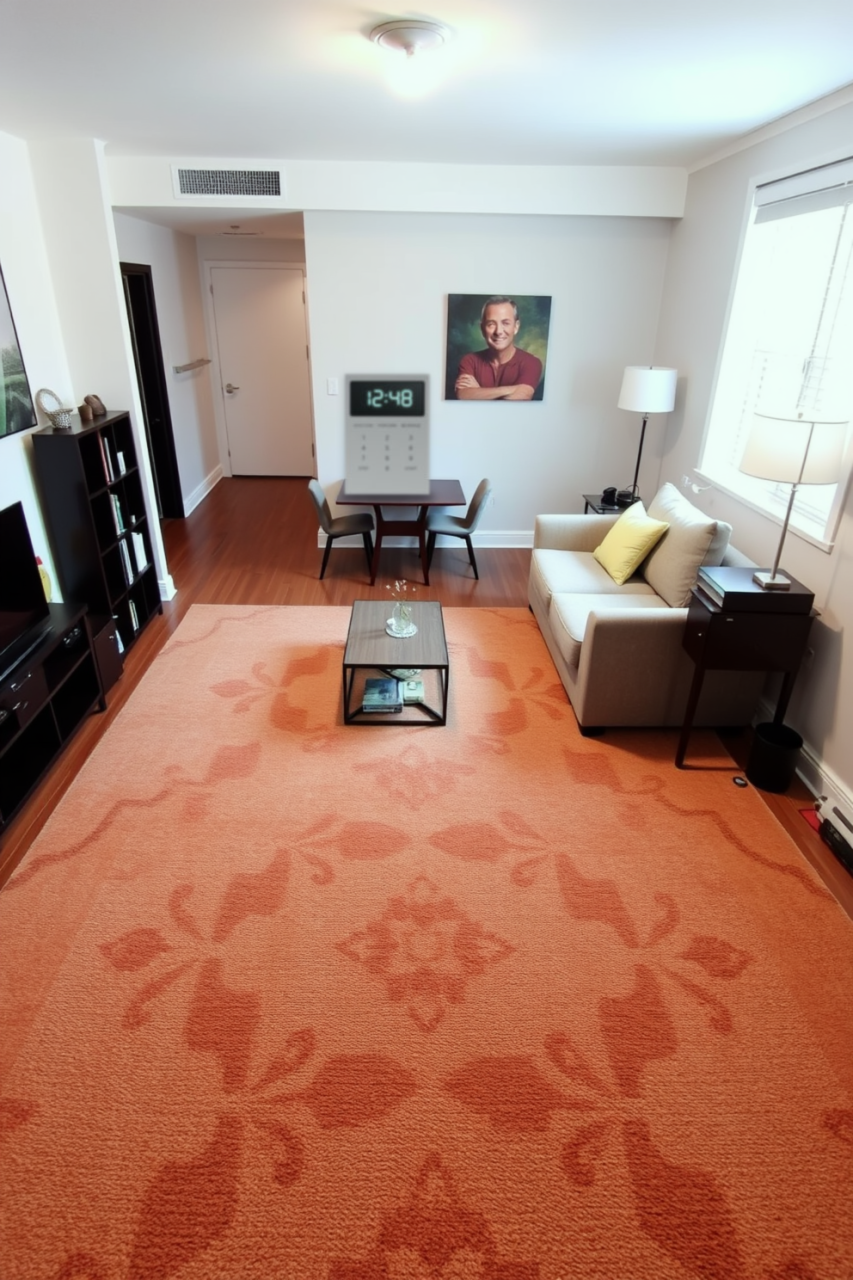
12.48
